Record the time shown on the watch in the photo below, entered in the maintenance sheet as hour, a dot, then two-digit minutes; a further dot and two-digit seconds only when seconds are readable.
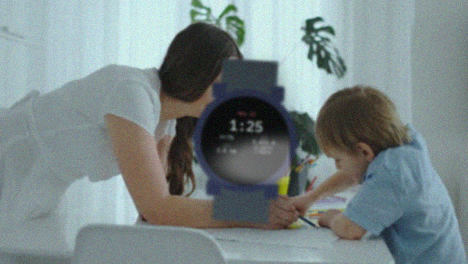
1.25
